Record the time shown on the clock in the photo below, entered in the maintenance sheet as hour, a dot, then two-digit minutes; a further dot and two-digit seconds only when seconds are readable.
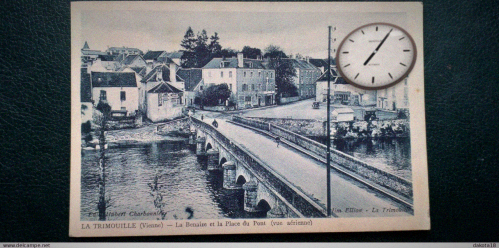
7.05
